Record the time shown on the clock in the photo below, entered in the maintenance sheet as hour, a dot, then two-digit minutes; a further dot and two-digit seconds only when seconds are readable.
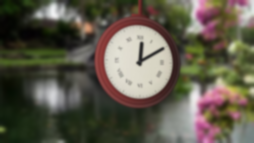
12.10
